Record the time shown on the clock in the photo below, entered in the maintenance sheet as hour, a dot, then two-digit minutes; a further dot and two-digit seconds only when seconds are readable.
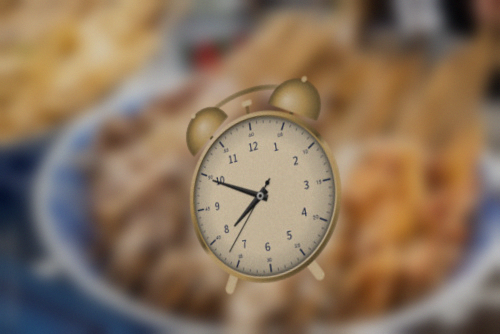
7.49.37
